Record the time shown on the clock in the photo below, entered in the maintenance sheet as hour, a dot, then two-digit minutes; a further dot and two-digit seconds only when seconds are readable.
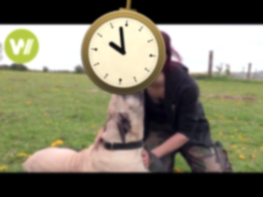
9.58
